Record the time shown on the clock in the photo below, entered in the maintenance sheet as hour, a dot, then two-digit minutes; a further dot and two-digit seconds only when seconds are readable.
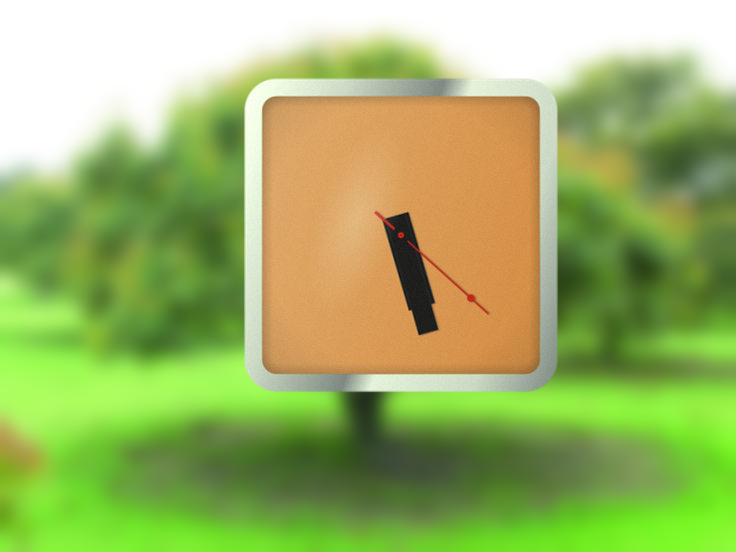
5.27.22
